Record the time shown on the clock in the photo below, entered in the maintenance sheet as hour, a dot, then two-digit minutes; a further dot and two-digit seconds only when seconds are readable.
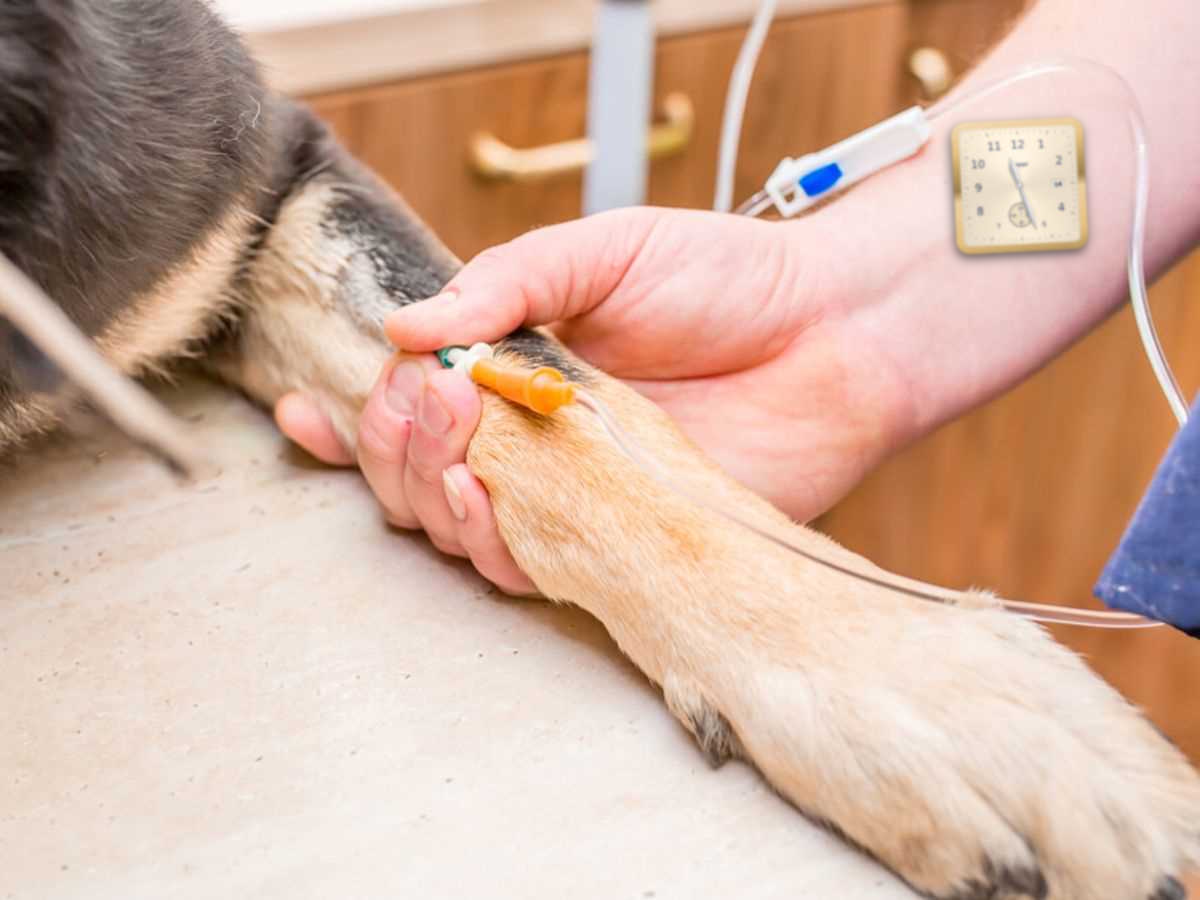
11.27
